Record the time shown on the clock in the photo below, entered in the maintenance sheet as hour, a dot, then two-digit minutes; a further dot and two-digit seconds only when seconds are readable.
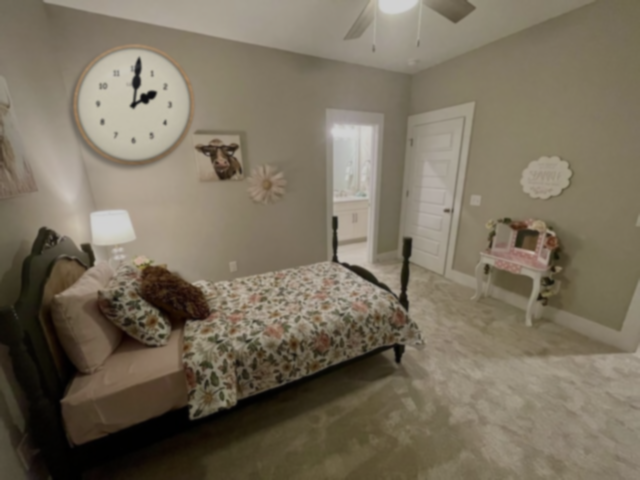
2.01
